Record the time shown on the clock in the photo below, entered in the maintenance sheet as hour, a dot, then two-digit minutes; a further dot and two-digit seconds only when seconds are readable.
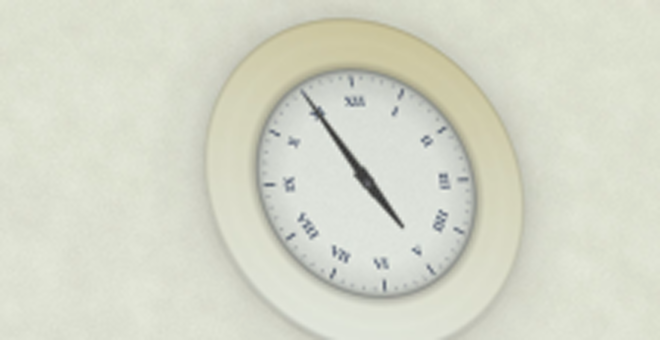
4.55
